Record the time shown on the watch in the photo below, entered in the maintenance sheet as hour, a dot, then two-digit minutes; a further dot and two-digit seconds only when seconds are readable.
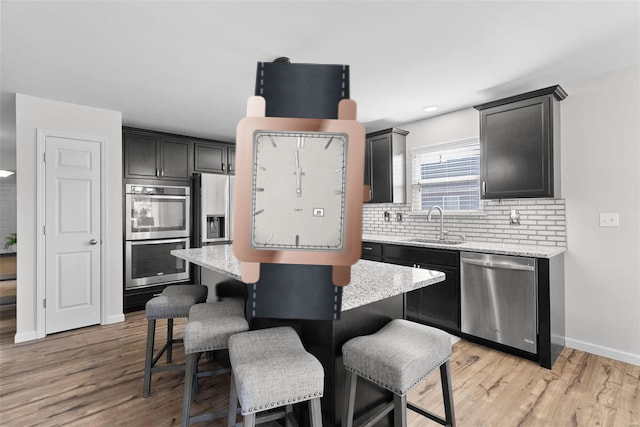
11.59
